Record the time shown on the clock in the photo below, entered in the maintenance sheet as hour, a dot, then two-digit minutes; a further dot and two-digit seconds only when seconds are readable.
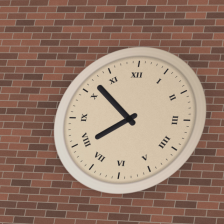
7.52
